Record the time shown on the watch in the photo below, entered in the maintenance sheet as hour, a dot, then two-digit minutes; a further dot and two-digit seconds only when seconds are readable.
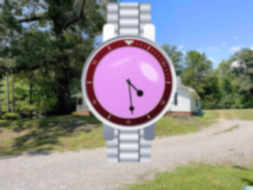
4.29
